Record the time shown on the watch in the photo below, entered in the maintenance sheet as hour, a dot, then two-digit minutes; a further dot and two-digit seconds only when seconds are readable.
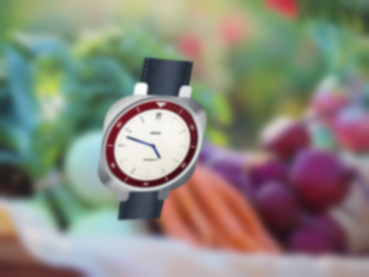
4.48
